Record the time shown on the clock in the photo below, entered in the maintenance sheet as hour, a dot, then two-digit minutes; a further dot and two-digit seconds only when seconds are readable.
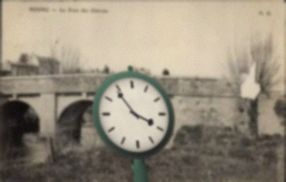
3.54
